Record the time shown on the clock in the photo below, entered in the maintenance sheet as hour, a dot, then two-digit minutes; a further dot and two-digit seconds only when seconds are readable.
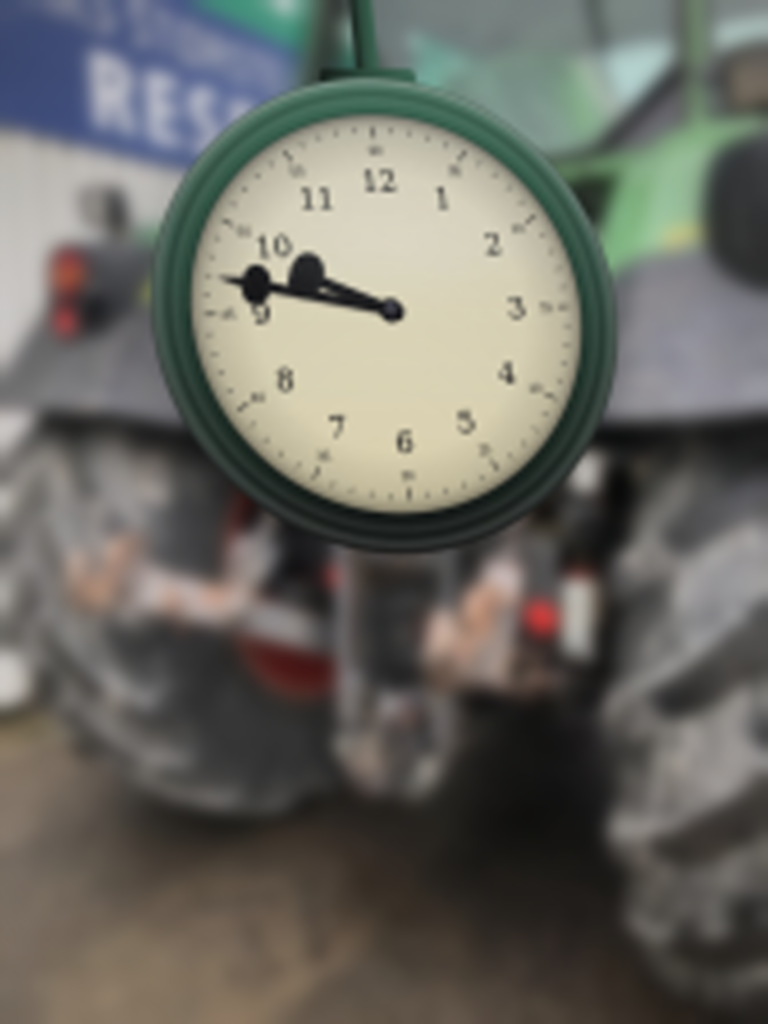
9.47
